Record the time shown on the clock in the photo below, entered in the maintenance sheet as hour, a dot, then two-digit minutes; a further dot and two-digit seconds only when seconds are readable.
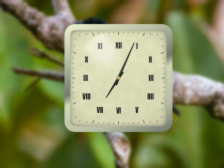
7.04
